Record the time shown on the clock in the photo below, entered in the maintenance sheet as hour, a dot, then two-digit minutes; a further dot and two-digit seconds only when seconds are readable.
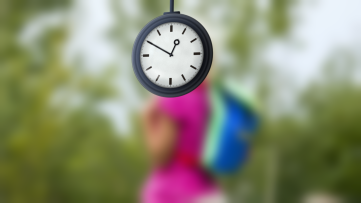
12.50
